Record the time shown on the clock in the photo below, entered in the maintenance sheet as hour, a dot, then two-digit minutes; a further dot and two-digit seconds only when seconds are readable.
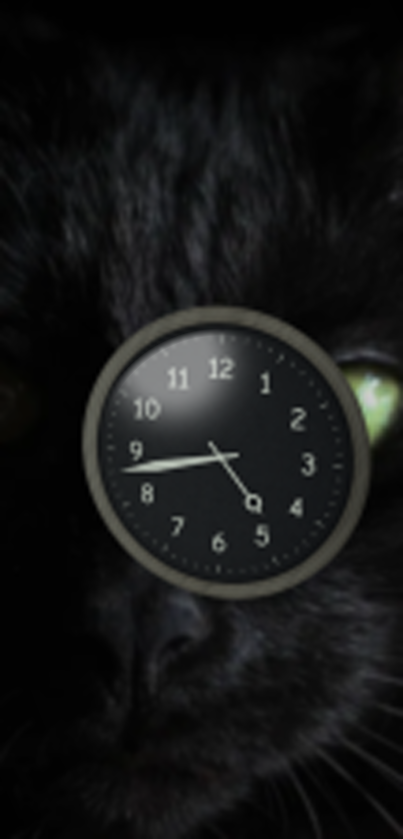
4.43
